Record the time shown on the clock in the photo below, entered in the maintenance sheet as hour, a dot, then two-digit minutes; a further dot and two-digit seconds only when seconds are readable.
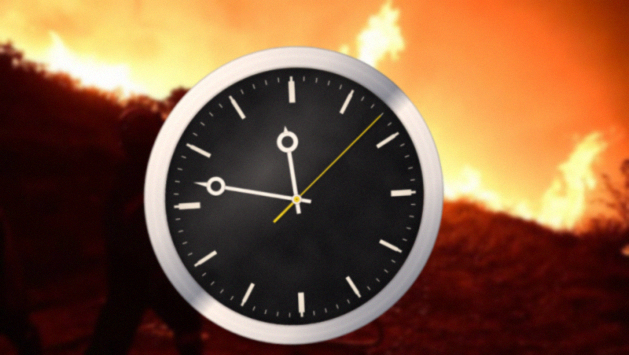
11.47.08
